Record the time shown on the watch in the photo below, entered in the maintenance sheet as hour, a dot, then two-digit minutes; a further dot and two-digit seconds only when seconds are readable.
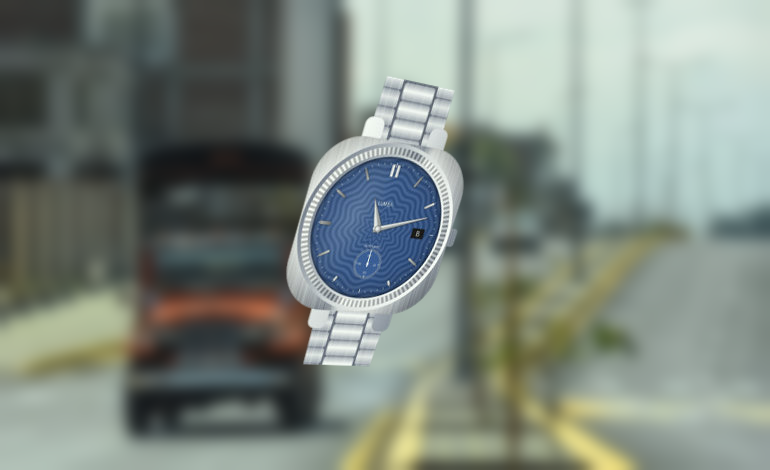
11.12
